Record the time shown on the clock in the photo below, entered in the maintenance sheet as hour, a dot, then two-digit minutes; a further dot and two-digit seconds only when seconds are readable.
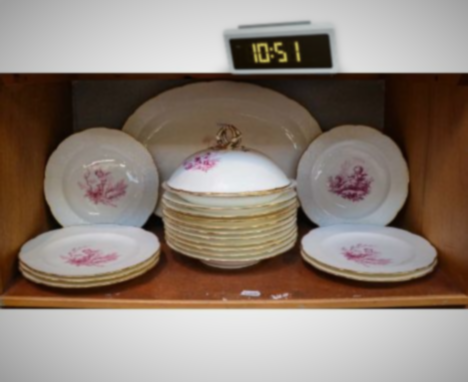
10.51
